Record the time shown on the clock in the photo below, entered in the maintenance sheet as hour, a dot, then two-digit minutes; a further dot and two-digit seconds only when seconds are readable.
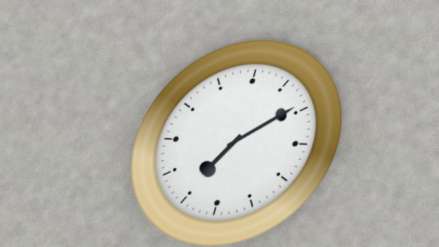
7.09
